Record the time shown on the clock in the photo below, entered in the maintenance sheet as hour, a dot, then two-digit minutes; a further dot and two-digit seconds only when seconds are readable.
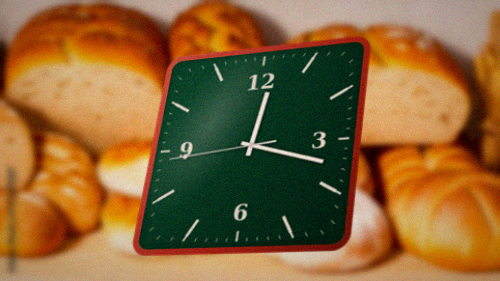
12.17.44
